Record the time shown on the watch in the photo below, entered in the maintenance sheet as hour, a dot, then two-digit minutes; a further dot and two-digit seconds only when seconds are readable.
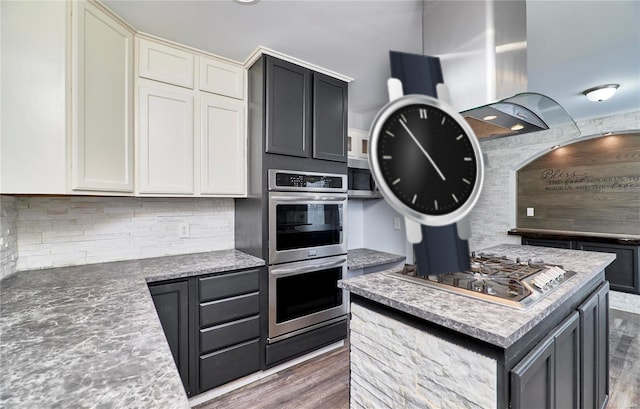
4.54
